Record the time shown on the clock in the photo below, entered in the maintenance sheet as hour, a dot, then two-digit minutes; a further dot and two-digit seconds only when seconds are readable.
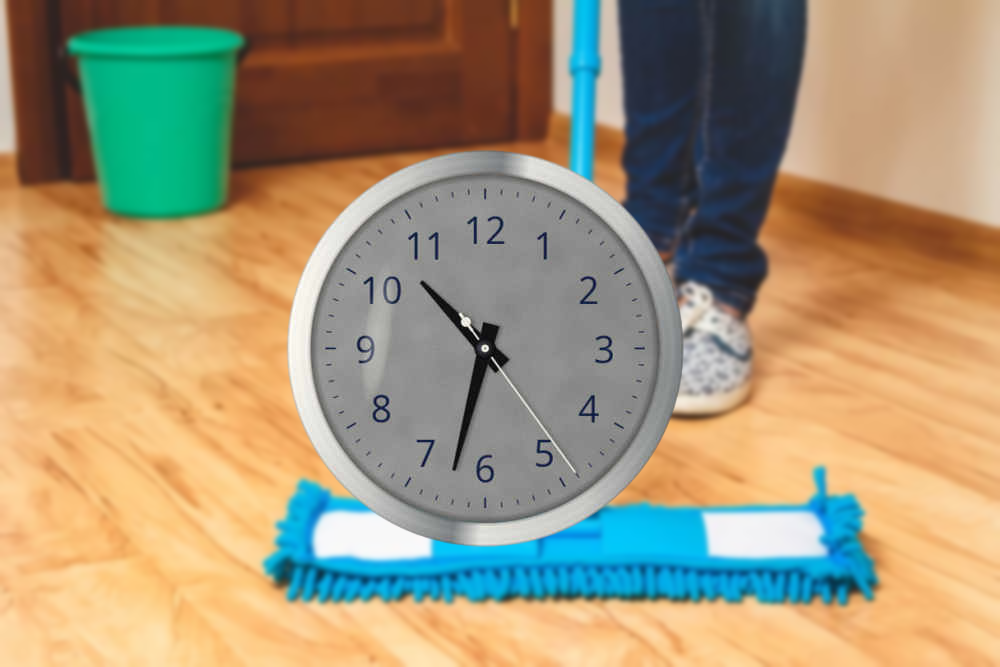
10.32.24
